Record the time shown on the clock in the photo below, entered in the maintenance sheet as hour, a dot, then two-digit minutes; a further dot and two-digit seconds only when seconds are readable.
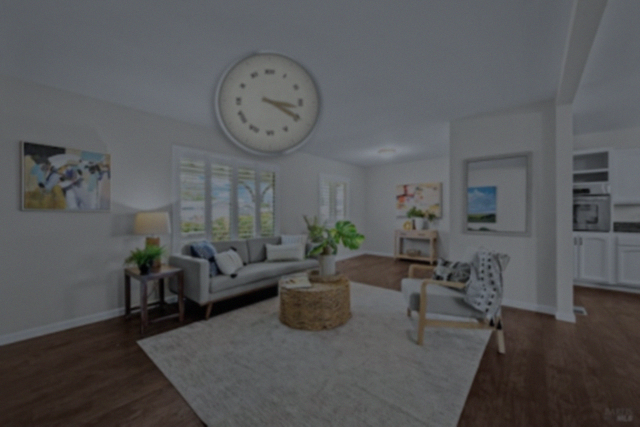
3.20
